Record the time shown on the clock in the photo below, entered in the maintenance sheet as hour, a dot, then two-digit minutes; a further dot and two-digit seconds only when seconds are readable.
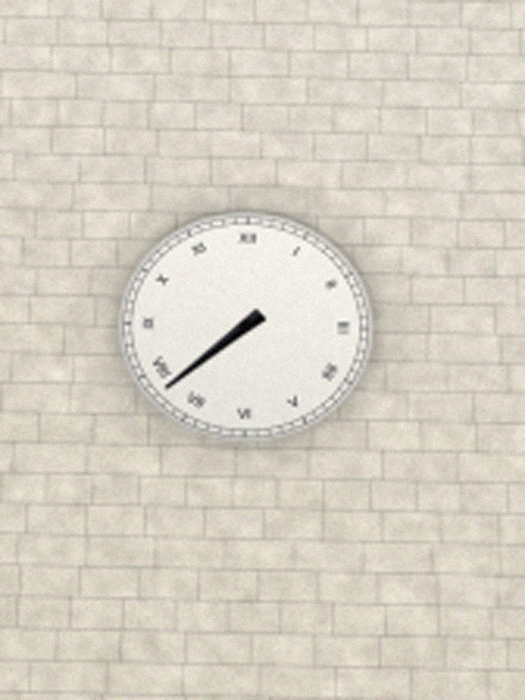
7.38
